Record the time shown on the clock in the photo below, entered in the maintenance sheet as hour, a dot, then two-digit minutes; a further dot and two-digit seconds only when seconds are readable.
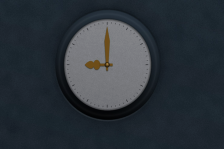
9.00
